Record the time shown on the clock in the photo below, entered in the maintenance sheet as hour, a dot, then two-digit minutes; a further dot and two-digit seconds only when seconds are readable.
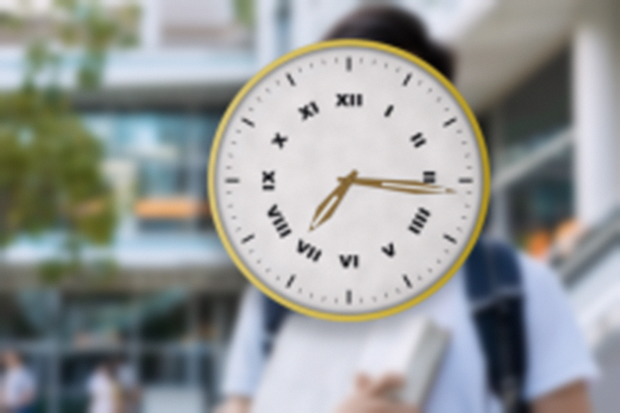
7.16
